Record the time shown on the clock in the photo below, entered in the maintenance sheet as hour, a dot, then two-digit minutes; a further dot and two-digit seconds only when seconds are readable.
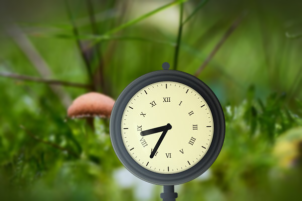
8.35
